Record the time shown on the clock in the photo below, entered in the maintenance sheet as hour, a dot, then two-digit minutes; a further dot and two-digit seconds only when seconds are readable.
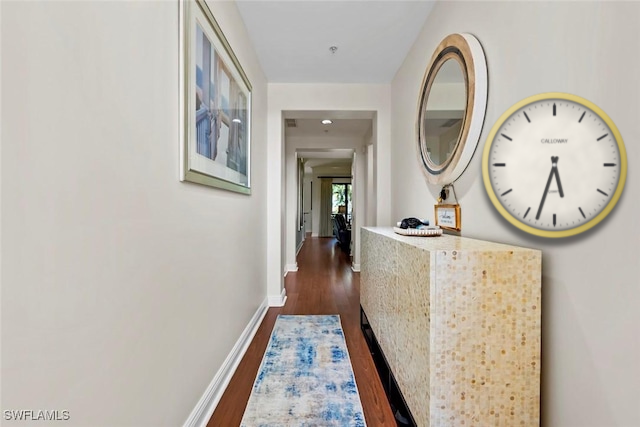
5.33
